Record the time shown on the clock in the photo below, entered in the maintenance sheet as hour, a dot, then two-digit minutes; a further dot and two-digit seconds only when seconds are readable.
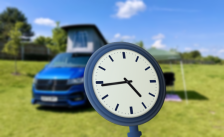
4.44
